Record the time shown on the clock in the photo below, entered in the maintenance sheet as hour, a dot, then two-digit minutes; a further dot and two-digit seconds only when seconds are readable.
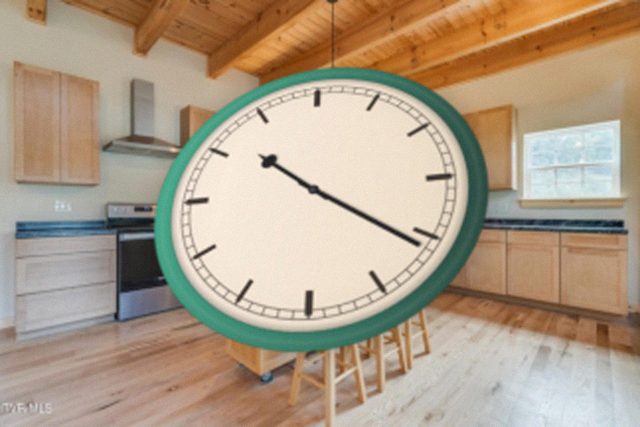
10.21
